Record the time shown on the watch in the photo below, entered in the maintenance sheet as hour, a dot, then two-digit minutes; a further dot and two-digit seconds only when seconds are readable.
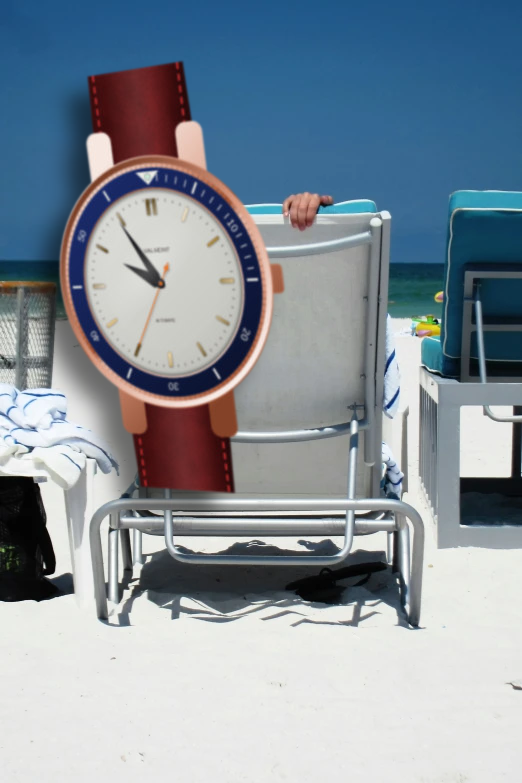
9.54.35
